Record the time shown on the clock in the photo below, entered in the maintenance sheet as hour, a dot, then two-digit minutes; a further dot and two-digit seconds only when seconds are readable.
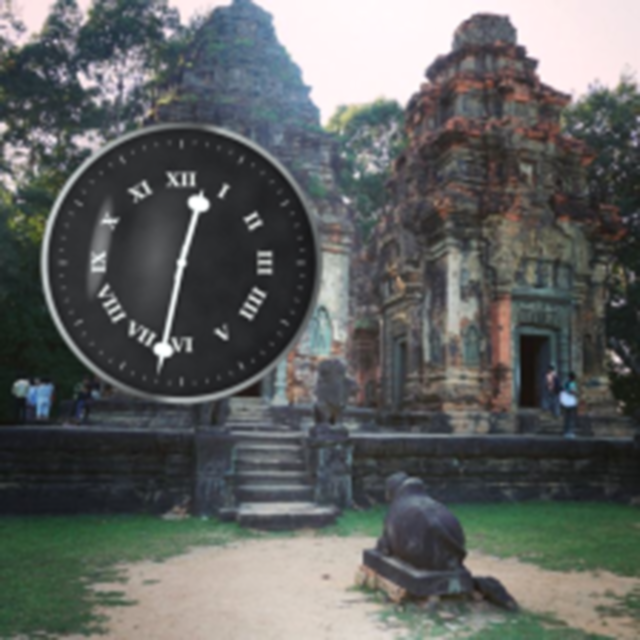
12.32
